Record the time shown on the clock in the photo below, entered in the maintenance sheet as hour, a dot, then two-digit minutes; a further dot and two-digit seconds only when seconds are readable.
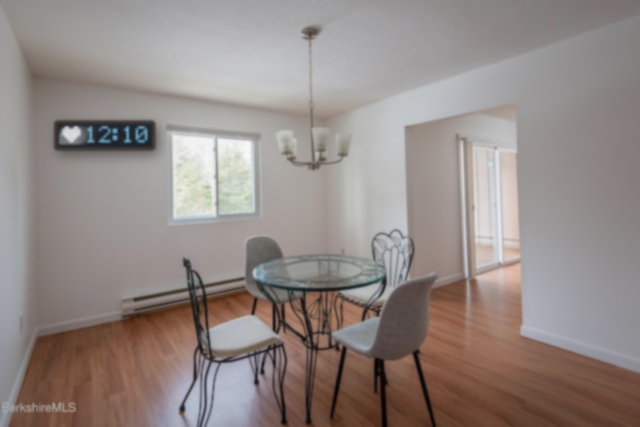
12.10
